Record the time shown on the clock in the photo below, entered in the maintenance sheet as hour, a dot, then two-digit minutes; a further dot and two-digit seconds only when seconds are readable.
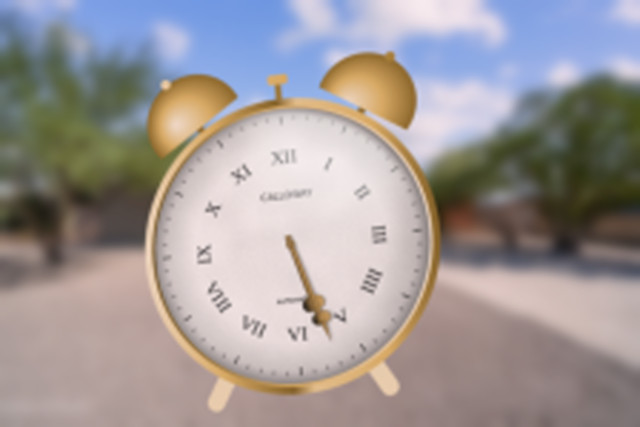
5.27
